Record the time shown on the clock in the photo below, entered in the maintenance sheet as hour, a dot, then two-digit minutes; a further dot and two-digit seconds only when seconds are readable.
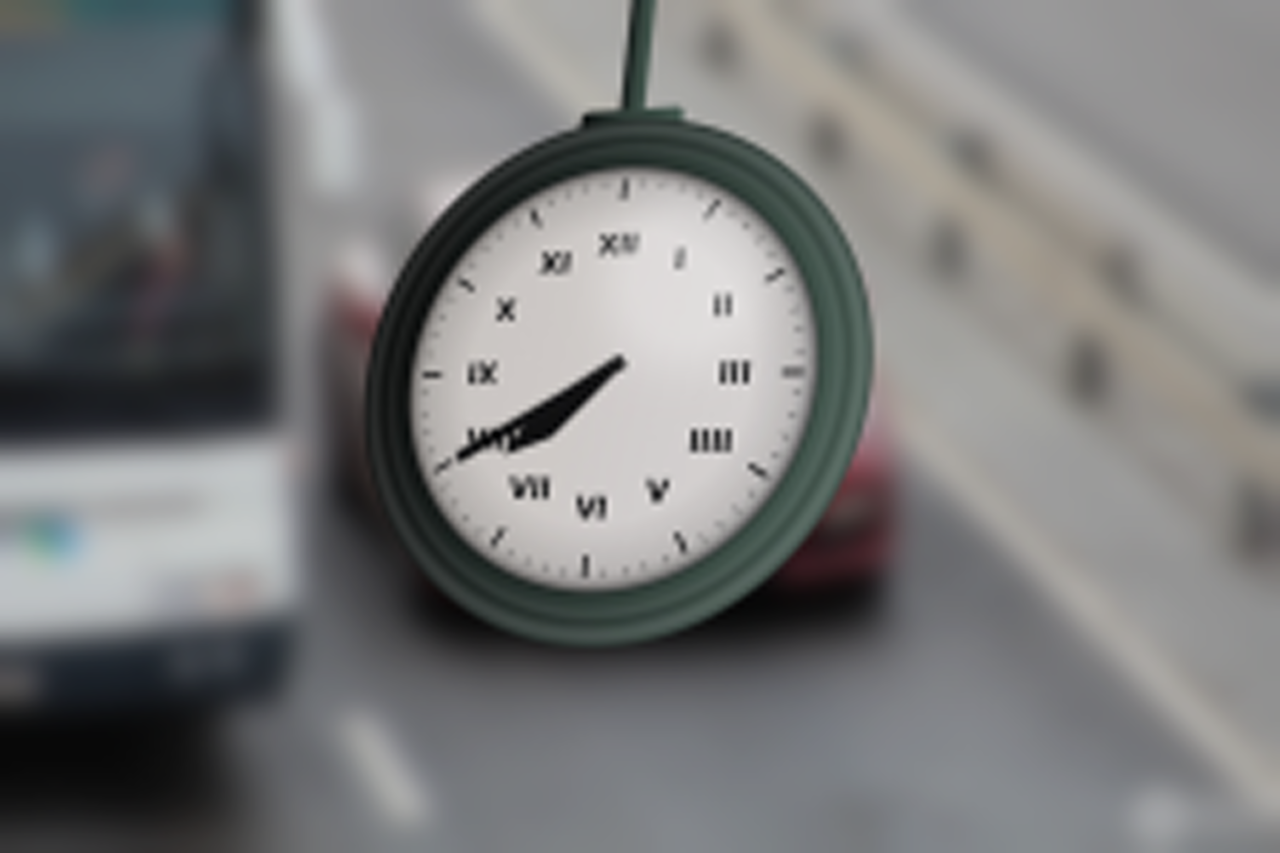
7.40
